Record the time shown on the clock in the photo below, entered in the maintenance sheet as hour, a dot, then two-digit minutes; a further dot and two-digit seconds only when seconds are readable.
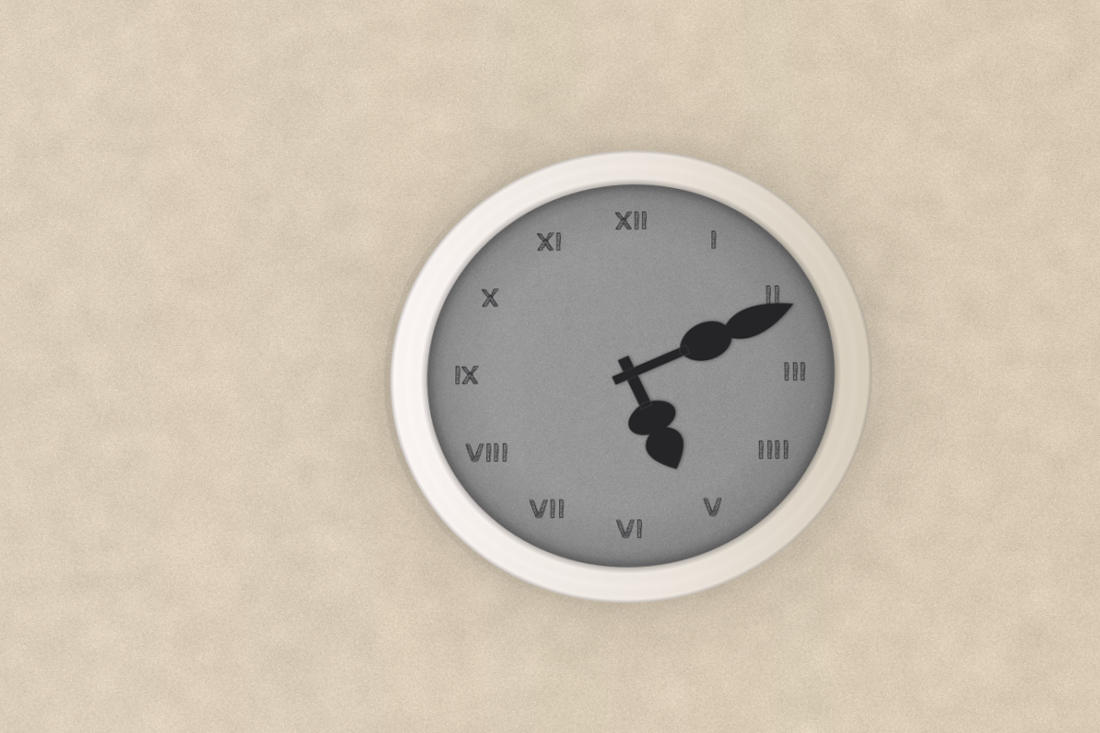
5.11
